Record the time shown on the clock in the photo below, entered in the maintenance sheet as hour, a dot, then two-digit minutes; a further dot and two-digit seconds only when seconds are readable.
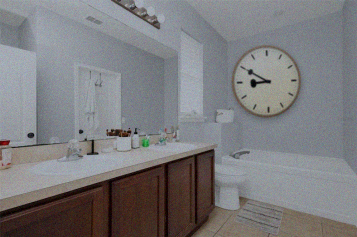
8.50
